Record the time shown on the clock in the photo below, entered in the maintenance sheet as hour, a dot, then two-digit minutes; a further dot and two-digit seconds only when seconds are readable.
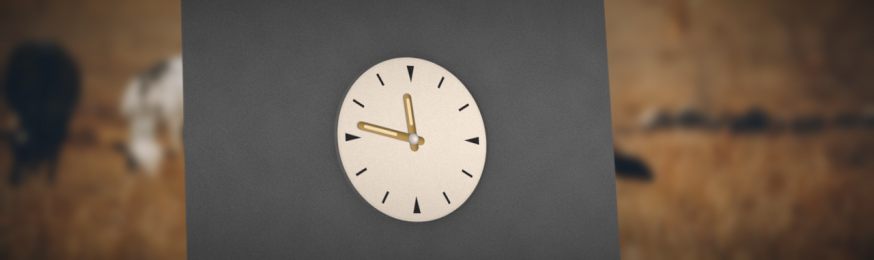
11.47
